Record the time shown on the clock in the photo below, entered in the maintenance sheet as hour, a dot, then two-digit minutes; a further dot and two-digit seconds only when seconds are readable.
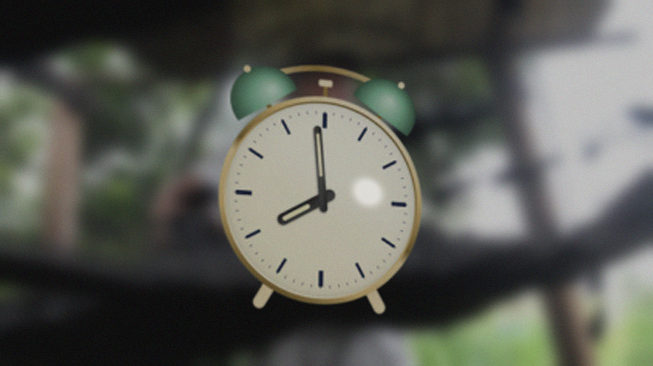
7.59
